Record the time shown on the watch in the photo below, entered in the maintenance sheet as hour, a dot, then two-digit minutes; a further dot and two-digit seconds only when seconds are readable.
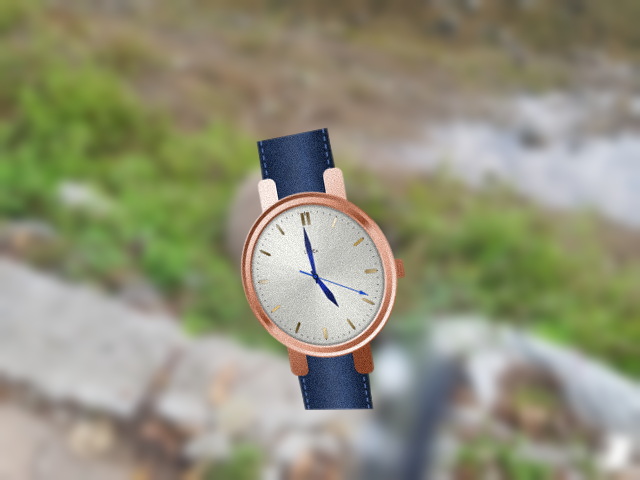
4.59.19
